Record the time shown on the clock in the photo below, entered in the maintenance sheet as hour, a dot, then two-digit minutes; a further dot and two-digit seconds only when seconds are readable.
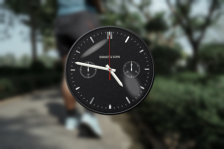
4.47
